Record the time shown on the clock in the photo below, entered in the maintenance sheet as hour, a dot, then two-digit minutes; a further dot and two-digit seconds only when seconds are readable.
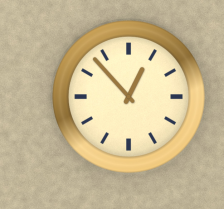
12.53
